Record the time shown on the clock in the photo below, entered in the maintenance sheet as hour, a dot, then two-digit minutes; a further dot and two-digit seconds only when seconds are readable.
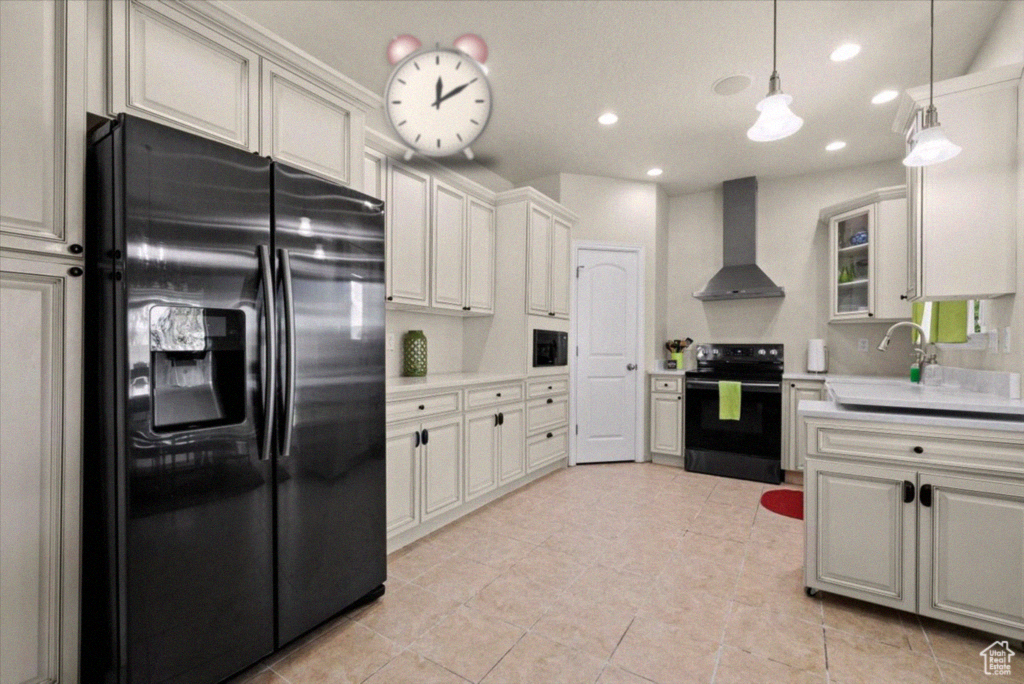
12.10
